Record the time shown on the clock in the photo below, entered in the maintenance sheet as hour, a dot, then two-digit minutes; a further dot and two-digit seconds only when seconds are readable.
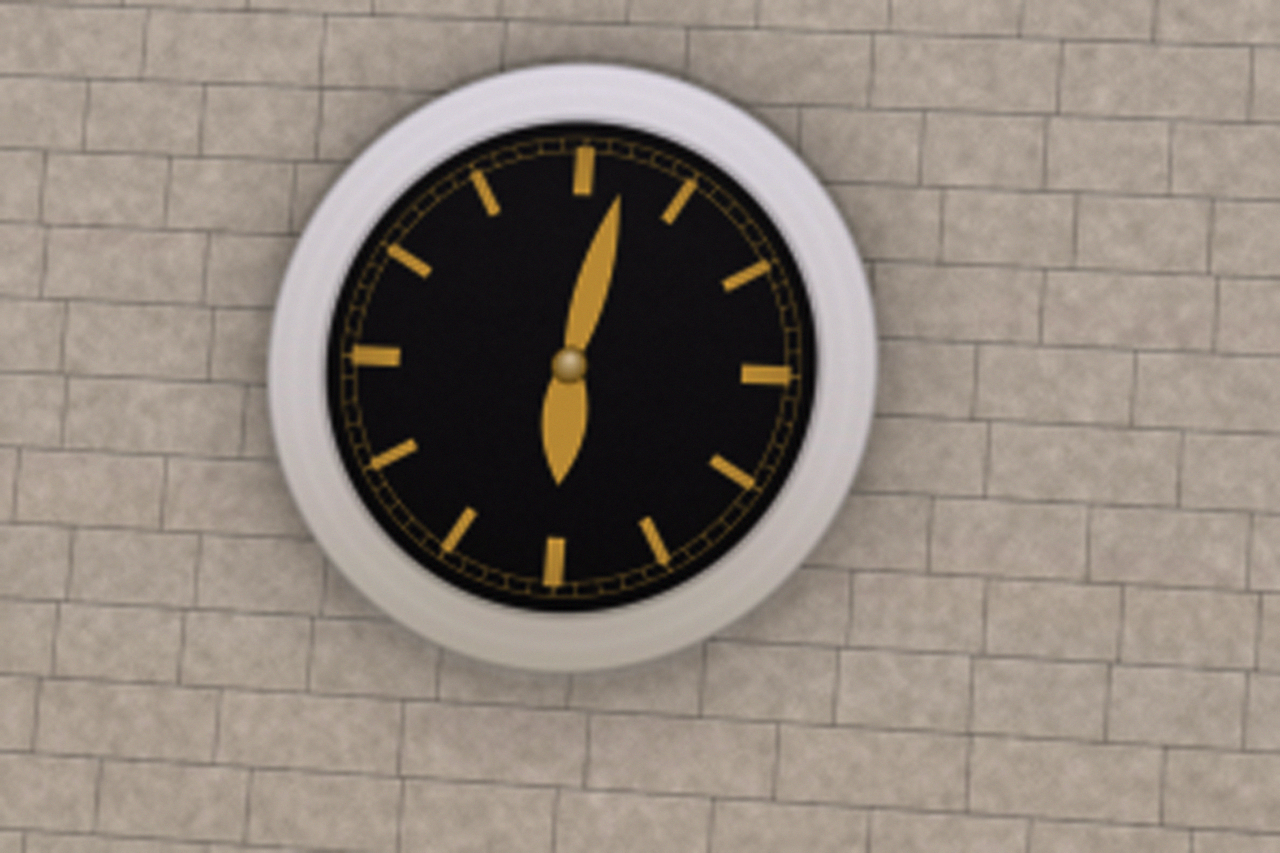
6.02
